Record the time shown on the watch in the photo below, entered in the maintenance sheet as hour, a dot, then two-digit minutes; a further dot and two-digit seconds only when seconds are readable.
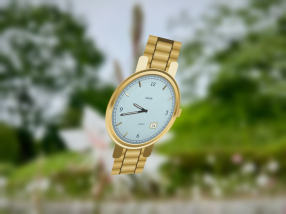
9.43
